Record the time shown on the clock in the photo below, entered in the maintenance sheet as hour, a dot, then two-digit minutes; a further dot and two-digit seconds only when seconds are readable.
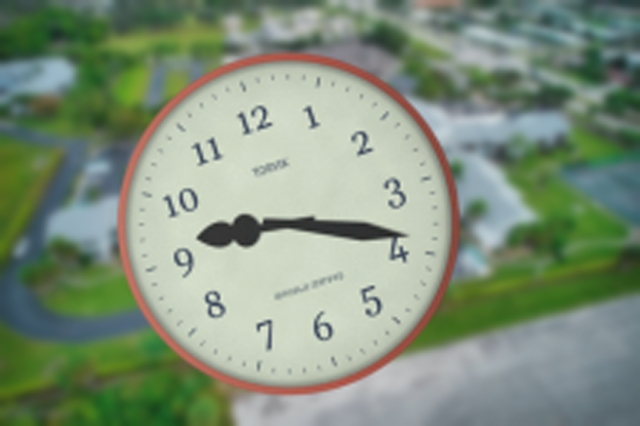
9.19
